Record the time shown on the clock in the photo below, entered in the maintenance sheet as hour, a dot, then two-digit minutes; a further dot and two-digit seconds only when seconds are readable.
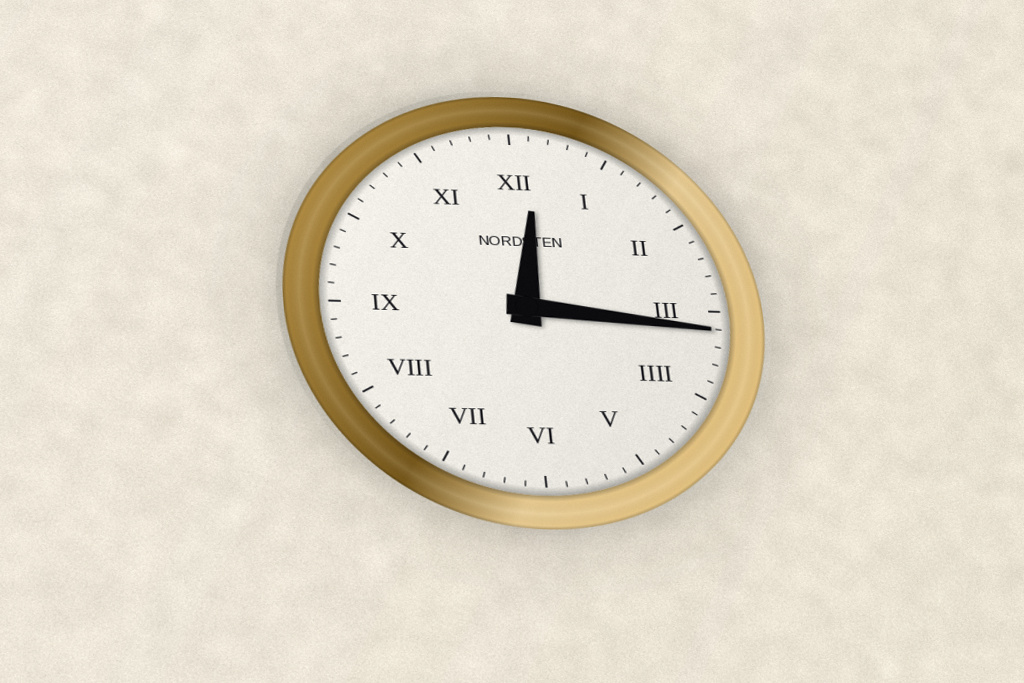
12.16
